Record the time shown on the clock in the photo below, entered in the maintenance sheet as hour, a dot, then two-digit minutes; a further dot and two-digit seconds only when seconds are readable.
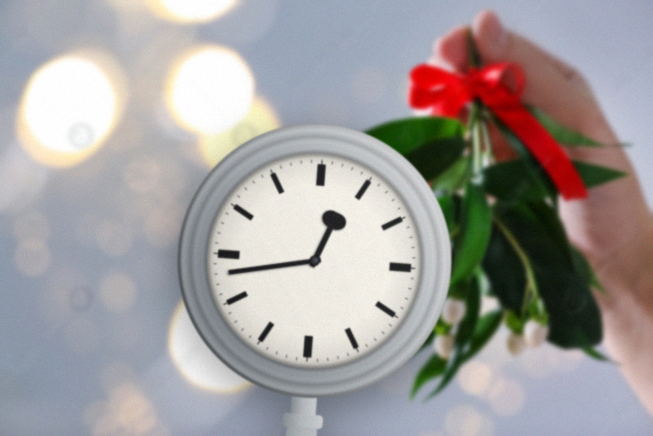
12.43
